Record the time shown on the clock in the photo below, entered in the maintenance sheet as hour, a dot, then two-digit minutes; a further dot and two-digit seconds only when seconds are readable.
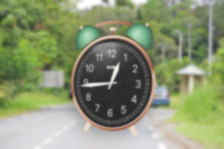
12.44
